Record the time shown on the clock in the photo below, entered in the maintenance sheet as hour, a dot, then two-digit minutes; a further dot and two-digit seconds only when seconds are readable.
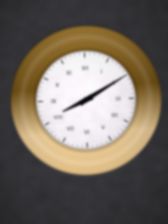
8.10
